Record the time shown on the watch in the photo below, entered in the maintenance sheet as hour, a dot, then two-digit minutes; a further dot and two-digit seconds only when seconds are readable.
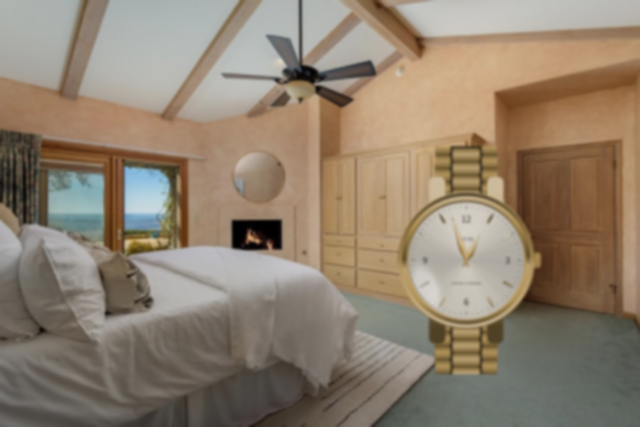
12.57
